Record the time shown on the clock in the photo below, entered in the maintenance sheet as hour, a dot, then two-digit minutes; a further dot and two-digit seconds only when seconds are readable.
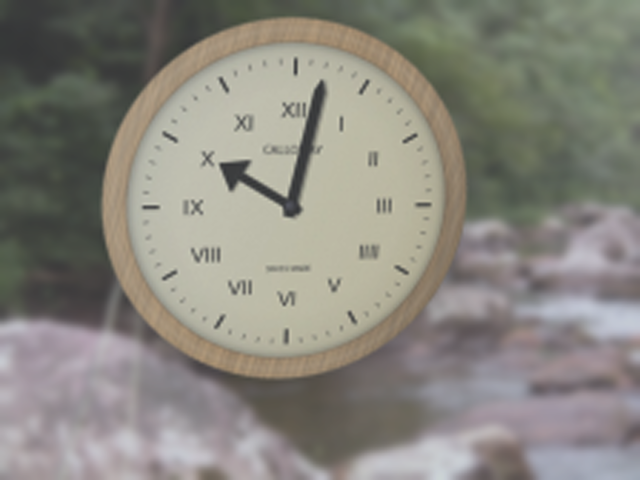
10.02
